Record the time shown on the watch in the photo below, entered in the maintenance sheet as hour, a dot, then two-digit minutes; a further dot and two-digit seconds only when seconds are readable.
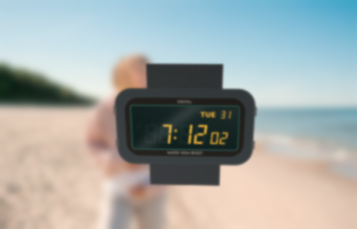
7.12.02
